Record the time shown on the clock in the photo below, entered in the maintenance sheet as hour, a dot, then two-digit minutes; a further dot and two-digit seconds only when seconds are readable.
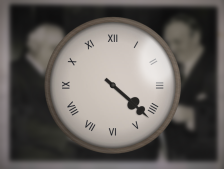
4.22
